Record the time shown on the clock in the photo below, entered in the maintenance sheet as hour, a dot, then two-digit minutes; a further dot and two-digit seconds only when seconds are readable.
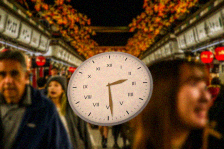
2.29
